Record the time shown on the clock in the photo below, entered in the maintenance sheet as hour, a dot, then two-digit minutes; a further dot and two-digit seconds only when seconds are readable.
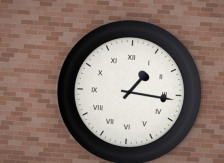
1.16
